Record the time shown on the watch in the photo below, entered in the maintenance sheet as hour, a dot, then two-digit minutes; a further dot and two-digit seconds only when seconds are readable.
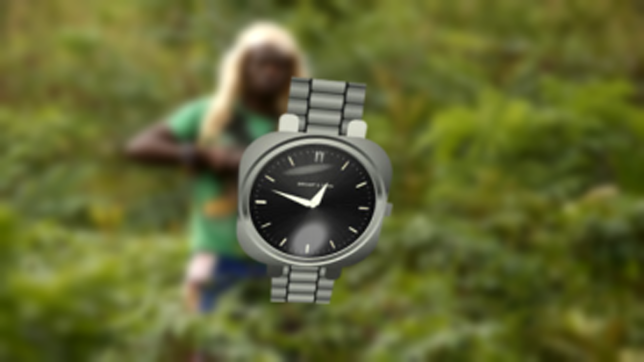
12.48
